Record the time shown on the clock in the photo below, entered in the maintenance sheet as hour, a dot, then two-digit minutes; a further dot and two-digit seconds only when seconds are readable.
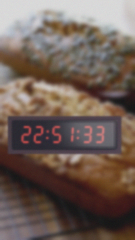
22.51.33
